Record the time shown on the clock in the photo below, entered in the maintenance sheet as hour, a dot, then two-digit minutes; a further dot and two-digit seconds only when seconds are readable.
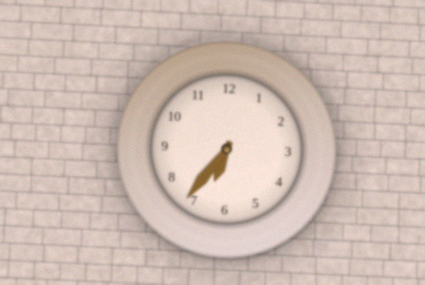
6.36
